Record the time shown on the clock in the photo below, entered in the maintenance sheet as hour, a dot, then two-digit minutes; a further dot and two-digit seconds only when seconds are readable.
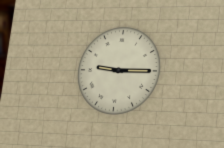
9.15
